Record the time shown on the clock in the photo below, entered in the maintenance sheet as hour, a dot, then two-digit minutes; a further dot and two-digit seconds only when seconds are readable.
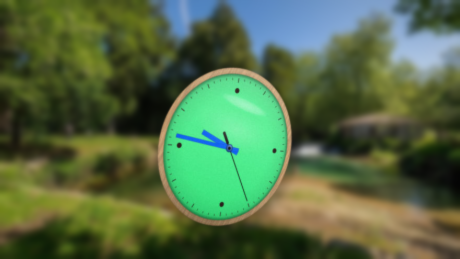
9.46.25
